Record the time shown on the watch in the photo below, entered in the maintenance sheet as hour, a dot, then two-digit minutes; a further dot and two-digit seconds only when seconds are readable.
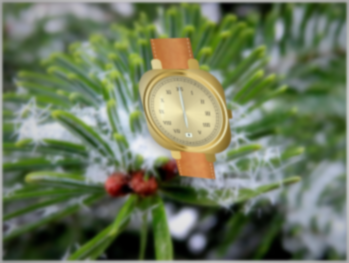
6.00
